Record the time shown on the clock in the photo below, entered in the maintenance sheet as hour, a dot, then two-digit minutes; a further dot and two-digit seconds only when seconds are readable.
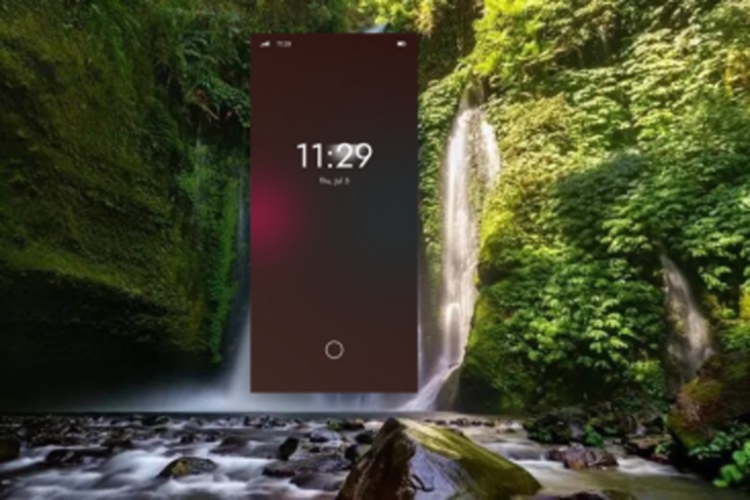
11.29
